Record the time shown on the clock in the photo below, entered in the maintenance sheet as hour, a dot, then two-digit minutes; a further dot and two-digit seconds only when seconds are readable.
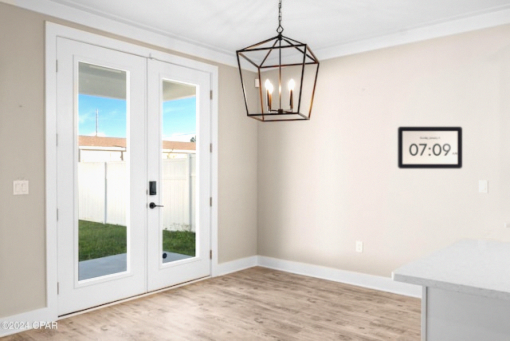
7.09
